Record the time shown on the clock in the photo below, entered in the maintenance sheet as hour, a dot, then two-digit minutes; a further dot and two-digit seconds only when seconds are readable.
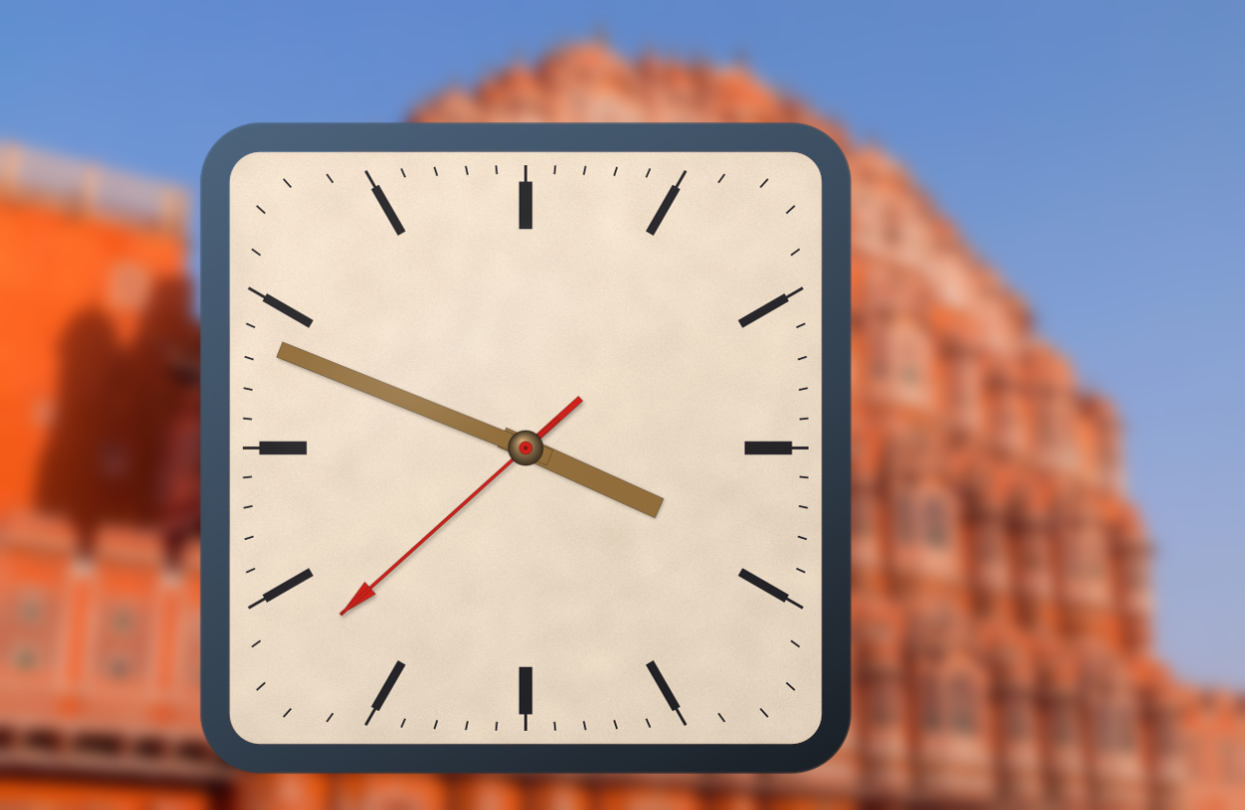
3.48.38
